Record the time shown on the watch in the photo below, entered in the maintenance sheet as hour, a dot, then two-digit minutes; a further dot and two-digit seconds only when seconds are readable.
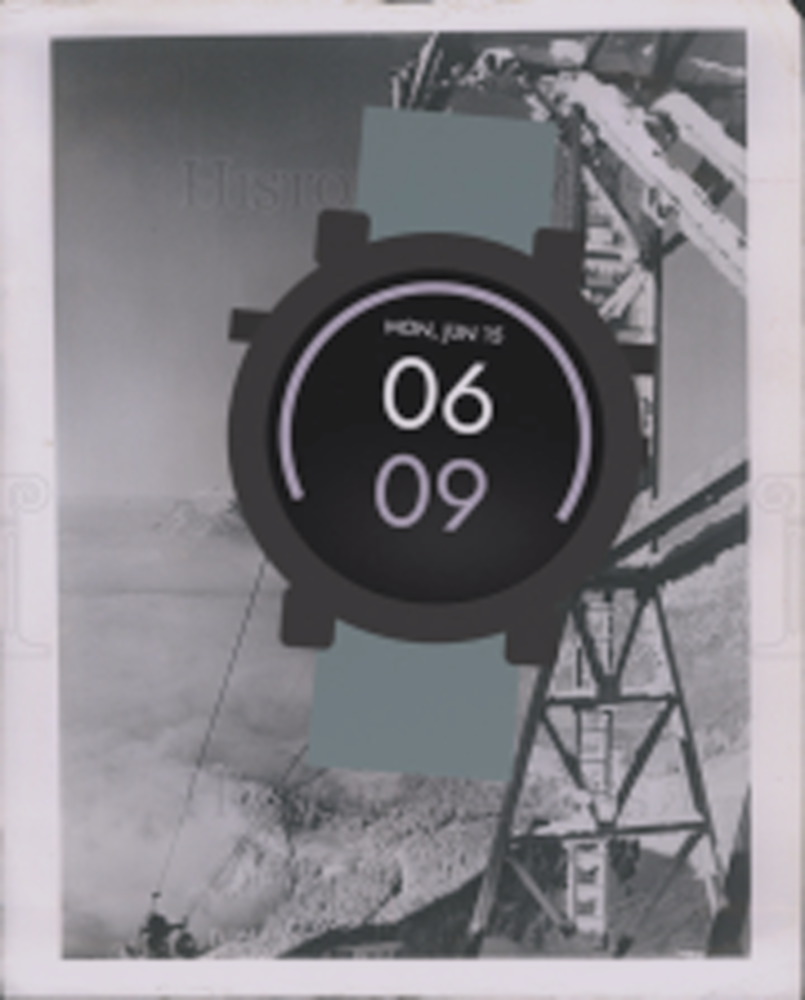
6.09
